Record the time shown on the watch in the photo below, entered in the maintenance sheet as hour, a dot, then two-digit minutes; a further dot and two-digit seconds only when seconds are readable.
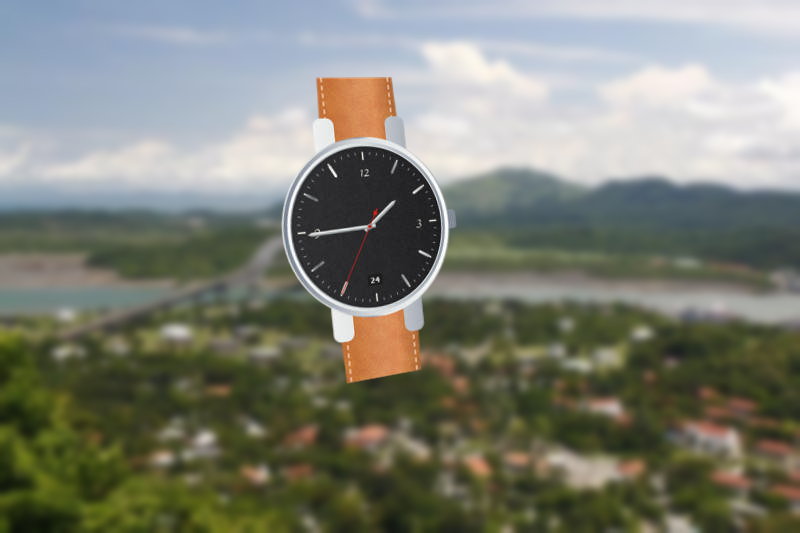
1.44.35
